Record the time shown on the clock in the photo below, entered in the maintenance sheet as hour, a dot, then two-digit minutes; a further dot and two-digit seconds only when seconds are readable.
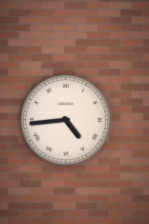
4.44
